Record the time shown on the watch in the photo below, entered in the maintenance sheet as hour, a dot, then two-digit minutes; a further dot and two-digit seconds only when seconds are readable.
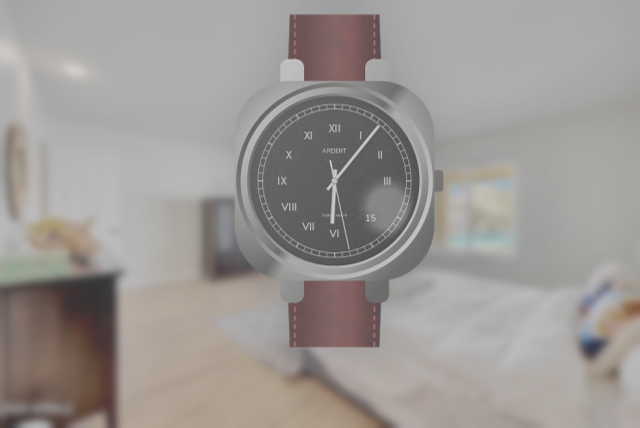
6.06.28
